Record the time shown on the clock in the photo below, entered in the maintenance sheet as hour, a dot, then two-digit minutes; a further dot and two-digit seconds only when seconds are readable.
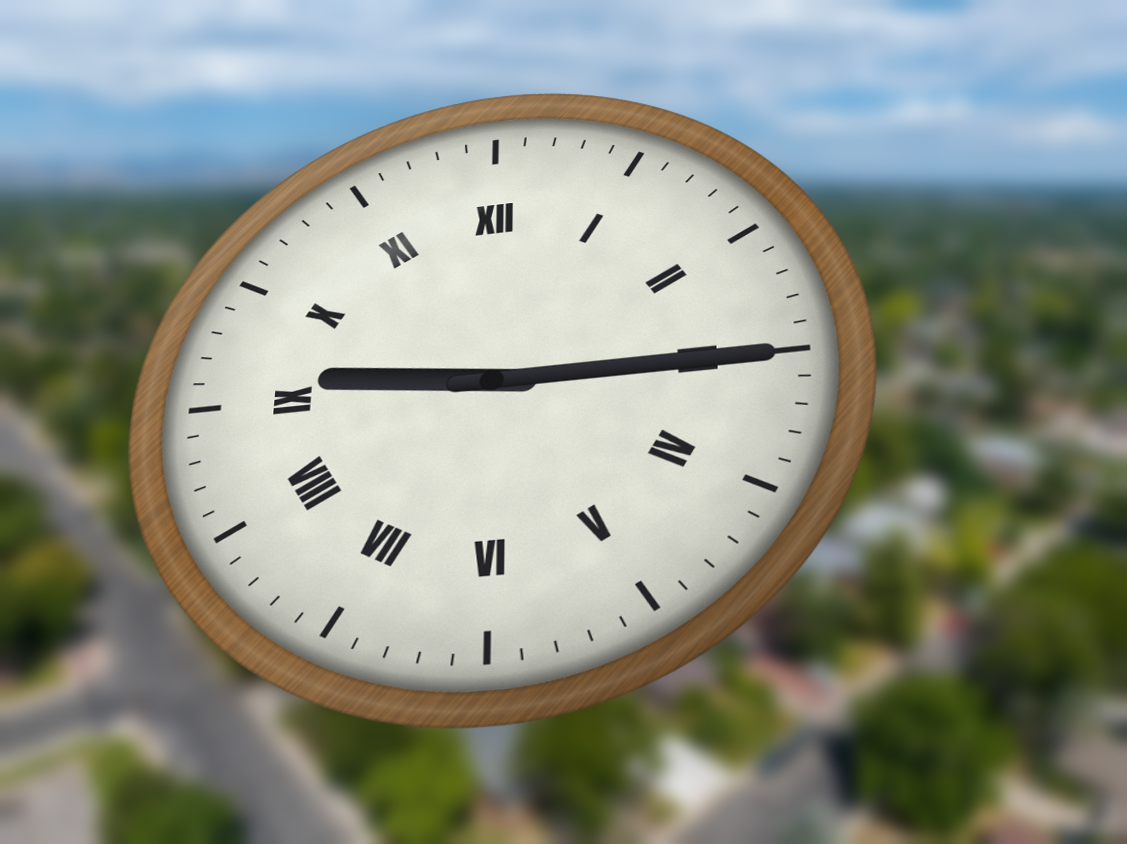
9.15
